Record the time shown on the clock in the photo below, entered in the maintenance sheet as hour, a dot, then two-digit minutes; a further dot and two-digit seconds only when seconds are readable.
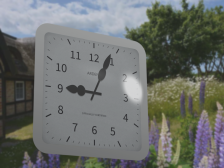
9.04
